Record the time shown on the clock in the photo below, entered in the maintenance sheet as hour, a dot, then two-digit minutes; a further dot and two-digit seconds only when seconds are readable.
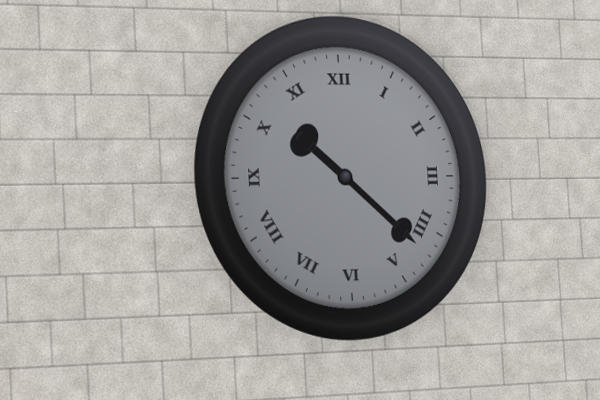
10.22
